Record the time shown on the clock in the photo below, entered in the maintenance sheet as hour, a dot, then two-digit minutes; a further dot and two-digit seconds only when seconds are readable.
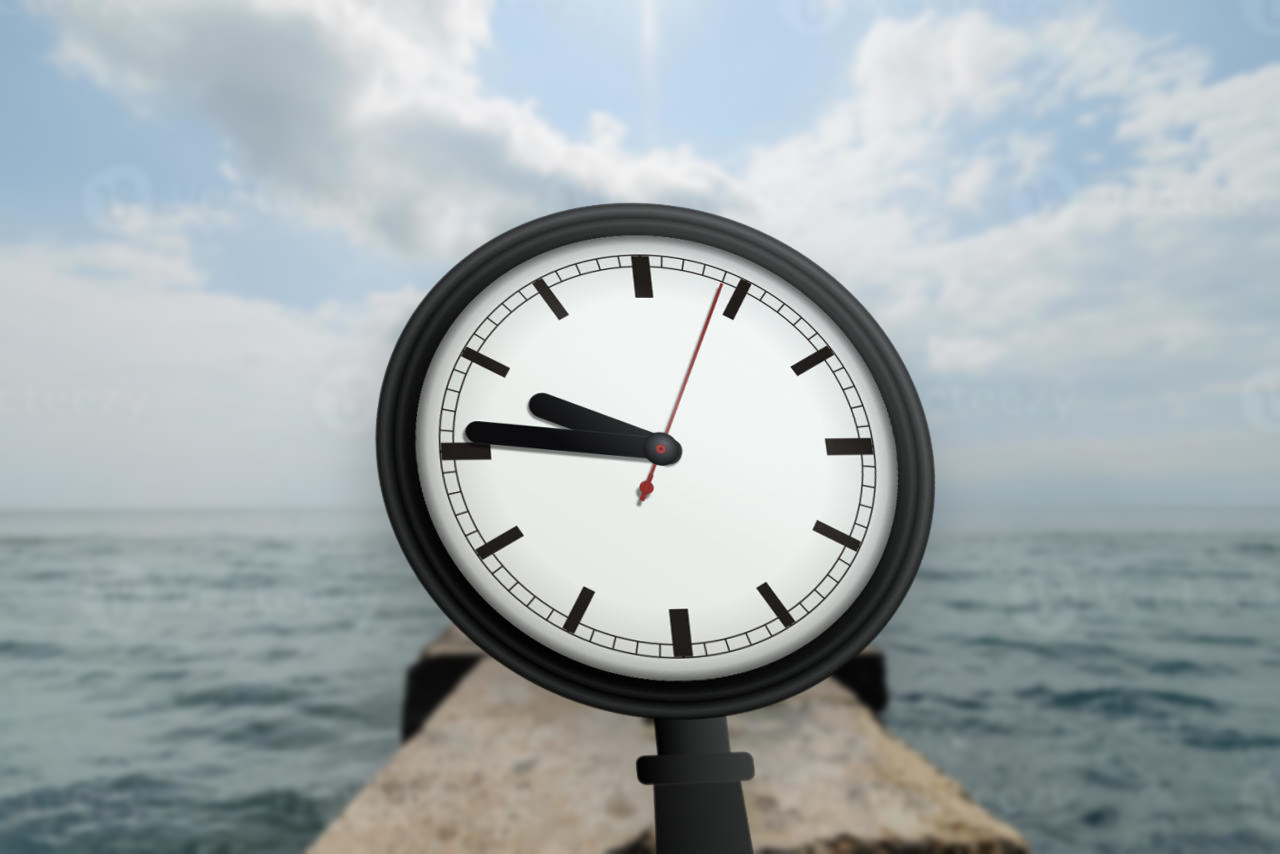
9.46.04
